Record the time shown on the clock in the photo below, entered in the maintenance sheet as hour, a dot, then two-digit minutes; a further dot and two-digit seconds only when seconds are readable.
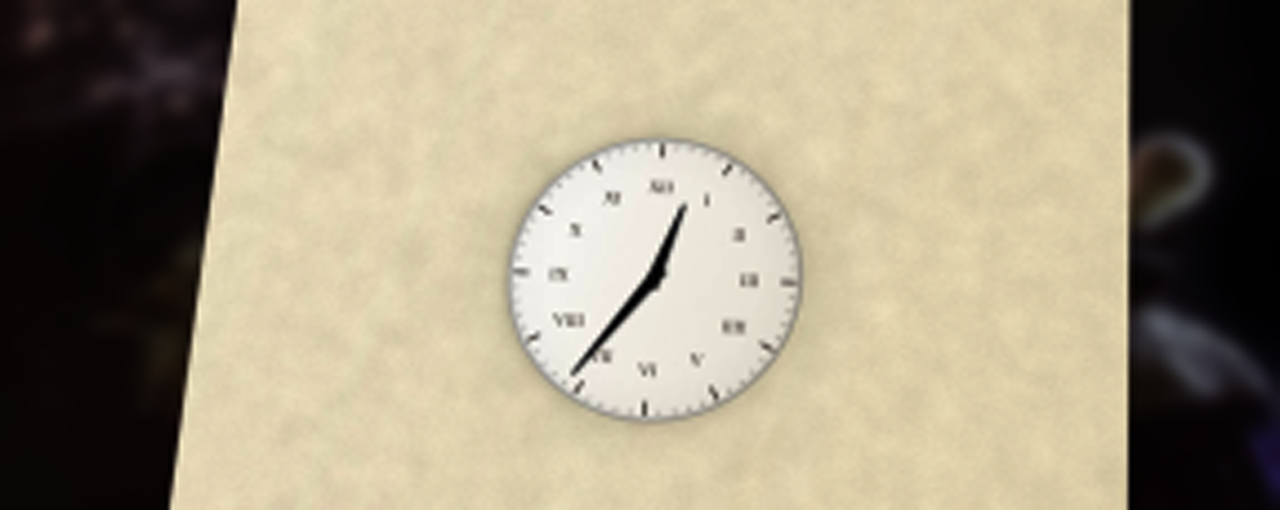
12.36
